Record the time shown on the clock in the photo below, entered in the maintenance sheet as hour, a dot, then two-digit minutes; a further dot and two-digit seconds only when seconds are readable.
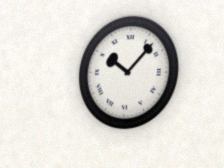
10.07
